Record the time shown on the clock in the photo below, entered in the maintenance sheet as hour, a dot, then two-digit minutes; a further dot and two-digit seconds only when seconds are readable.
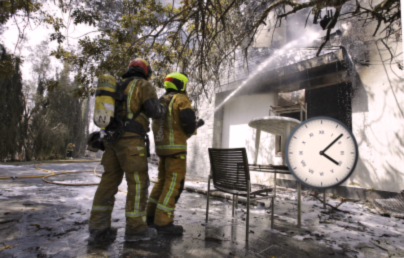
4.08
